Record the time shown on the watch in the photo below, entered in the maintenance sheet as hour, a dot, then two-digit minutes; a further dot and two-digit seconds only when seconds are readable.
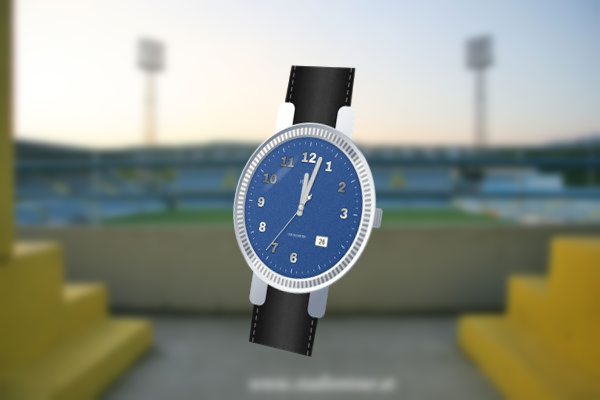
12.02.36
